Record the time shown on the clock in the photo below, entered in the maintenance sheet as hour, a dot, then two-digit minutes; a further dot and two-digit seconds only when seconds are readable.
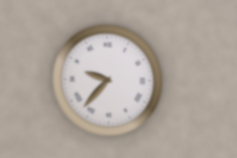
9.37
